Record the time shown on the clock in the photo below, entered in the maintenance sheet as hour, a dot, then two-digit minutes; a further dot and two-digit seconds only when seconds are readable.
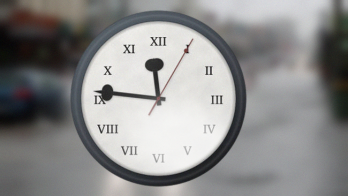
11.46.05
